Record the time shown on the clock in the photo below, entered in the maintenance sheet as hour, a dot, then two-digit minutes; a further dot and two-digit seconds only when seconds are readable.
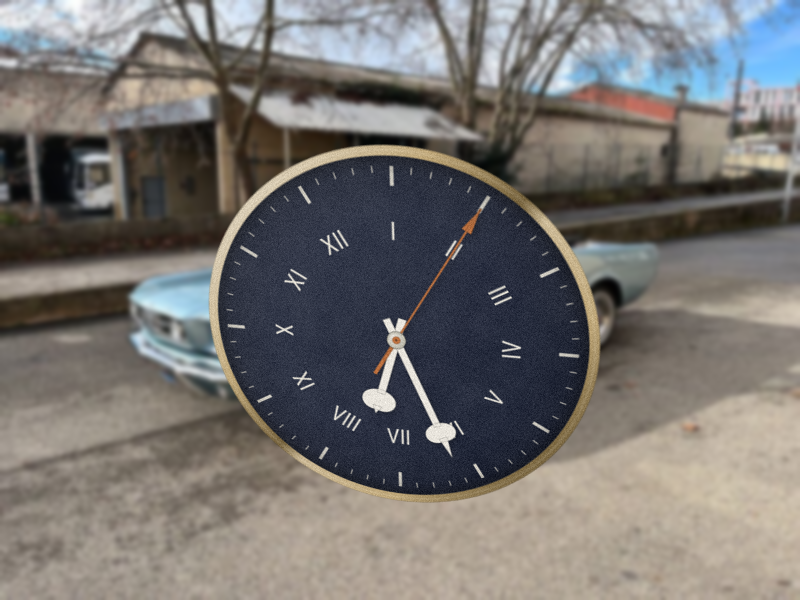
7.31.10
